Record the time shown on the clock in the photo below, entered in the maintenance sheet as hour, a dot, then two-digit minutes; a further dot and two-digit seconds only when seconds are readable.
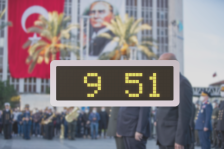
9.51
